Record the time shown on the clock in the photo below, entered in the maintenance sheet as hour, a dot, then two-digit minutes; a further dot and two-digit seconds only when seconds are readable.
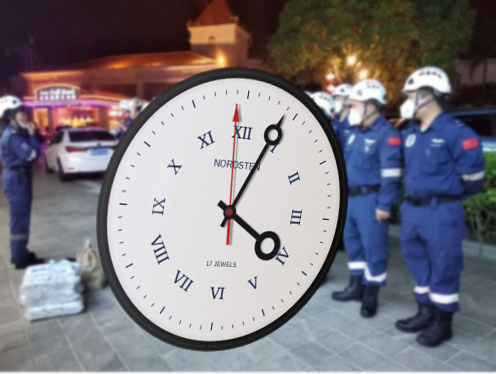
4.03.59
